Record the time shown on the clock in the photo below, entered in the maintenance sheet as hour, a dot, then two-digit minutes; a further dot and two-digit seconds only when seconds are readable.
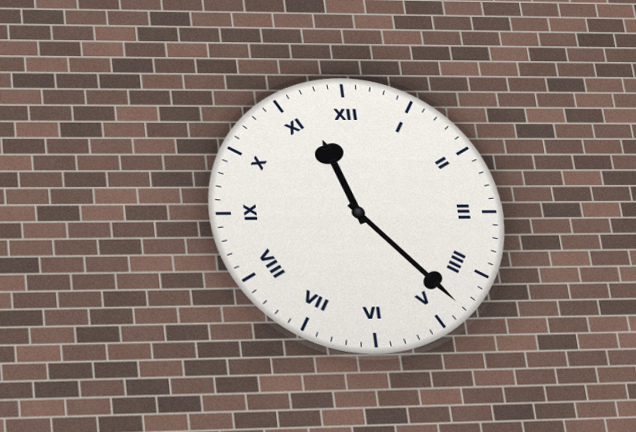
11.23
